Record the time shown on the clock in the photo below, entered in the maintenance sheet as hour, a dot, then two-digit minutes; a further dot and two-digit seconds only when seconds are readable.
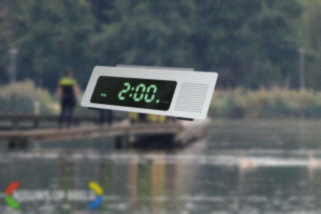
2.00
